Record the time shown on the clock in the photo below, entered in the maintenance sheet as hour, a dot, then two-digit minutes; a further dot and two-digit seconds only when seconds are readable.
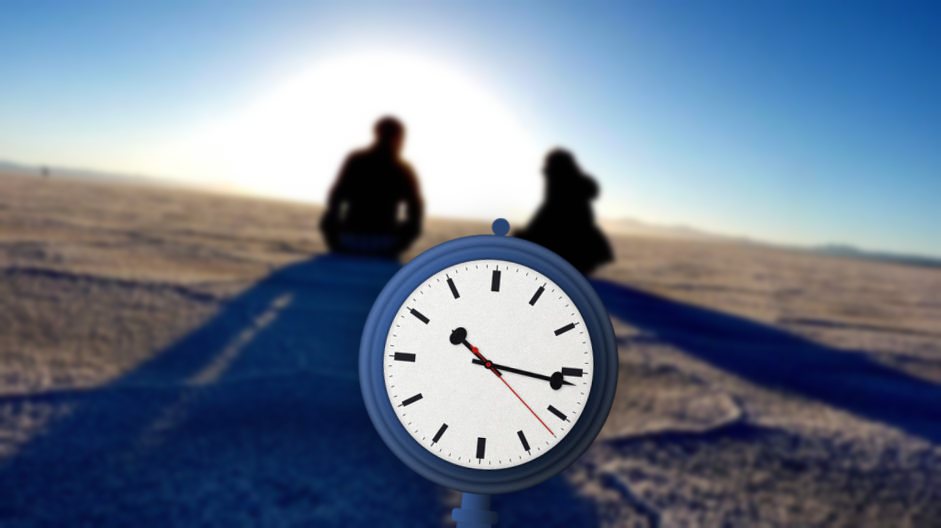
10.16.22
